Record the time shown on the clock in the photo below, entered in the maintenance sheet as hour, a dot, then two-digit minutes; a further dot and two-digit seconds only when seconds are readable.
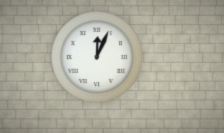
12.04
